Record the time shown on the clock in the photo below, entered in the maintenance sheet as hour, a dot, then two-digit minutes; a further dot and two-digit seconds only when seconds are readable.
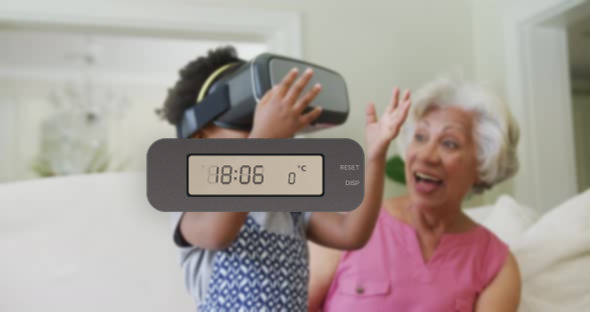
18.06
